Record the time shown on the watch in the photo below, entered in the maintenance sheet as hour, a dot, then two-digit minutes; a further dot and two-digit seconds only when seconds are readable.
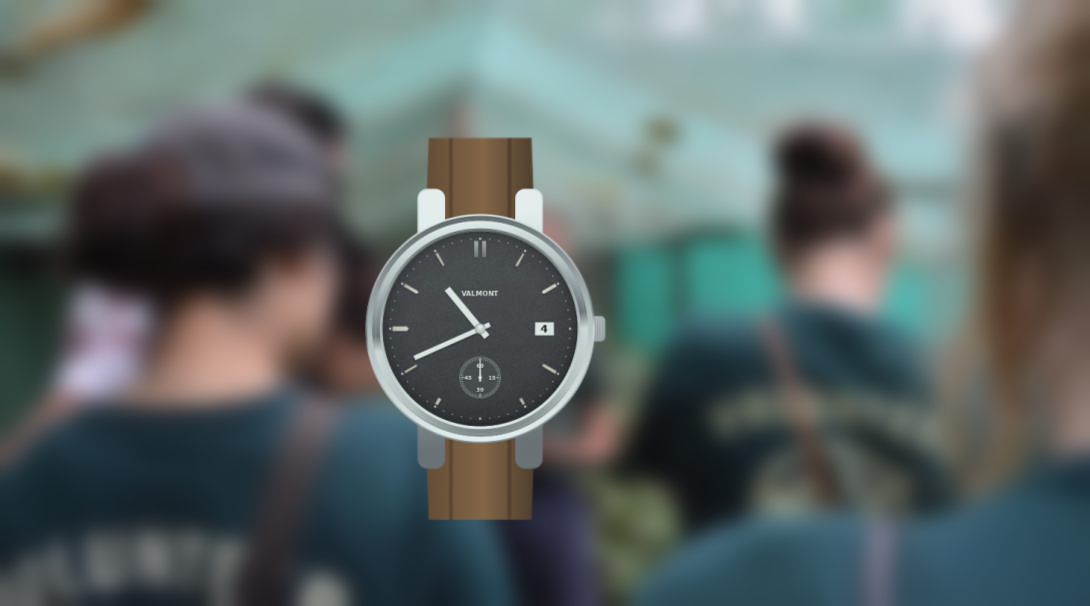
10.41
